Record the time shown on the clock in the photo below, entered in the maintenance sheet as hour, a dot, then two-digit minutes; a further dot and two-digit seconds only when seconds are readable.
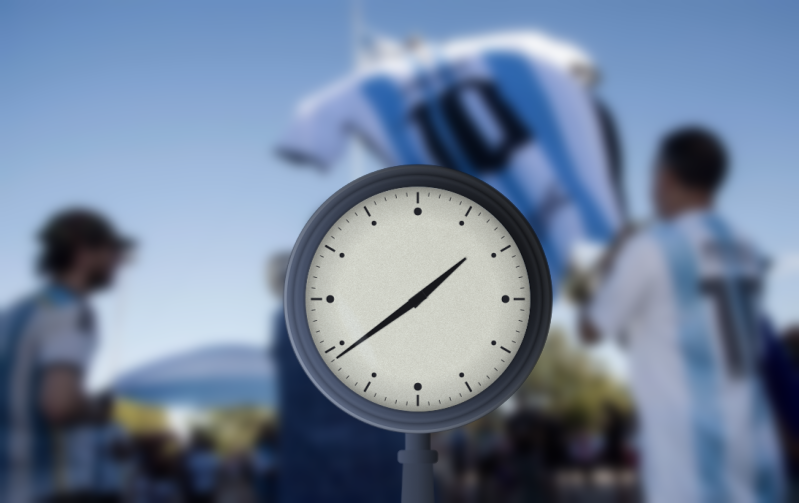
1.39
